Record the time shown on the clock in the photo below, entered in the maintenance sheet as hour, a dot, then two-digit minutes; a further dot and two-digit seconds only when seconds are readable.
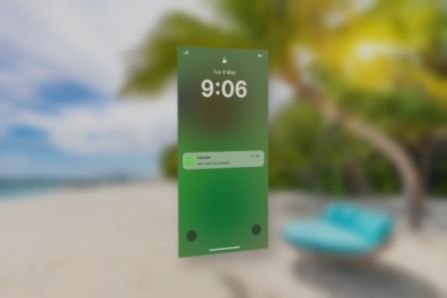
9.06
